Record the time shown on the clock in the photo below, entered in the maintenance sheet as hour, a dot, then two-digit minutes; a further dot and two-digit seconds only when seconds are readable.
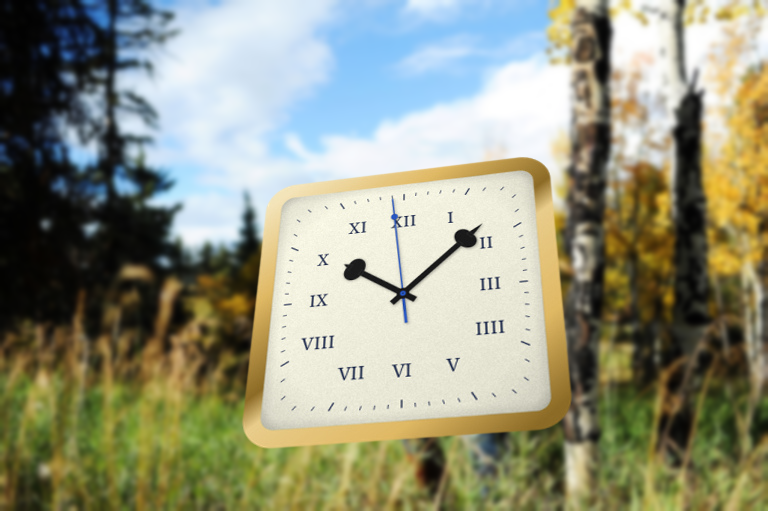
10.07.59
